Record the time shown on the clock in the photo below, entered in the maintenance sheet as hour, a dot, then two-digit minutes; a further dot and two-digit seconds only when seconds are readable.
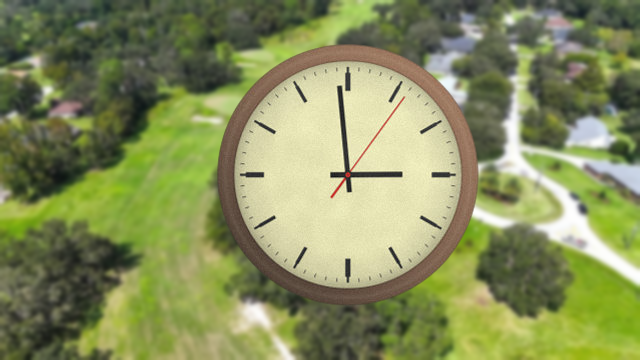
2.59.06
